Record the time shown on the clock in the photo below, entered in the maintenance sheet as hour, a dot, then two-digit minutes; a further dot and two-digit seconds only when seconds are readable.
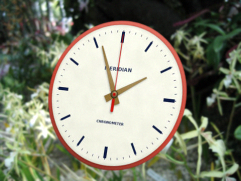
1.56.00
